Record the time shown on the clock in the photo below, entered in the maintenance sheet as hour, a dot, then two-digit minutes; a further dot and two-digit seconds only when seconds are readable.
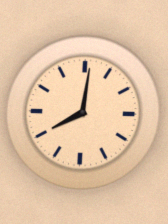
8.01
